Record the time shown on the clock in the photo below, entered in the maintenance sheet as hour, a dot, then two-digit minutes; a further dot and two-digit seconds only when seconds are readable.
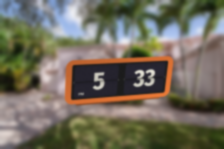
5.33
